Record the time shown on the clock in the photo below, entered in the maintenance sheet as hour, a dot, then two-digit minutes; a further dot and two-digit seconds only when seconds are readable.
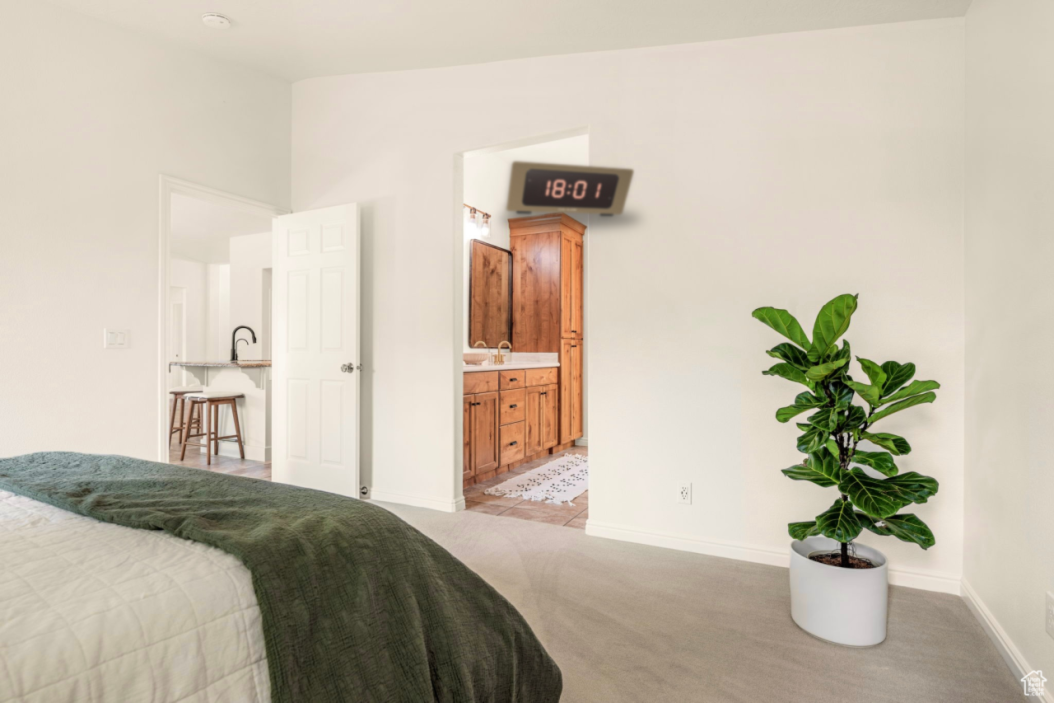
18.01
